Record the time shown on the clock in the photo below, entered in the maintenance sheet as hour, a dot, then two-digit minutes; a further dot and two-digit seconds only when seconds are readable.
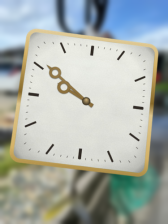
9.51
